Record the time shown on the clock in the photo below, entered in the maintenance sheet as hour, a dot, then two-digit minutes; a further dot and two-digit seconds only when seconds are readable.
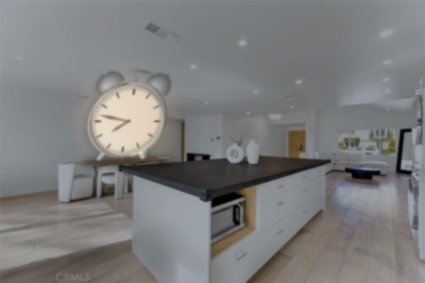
7.47
